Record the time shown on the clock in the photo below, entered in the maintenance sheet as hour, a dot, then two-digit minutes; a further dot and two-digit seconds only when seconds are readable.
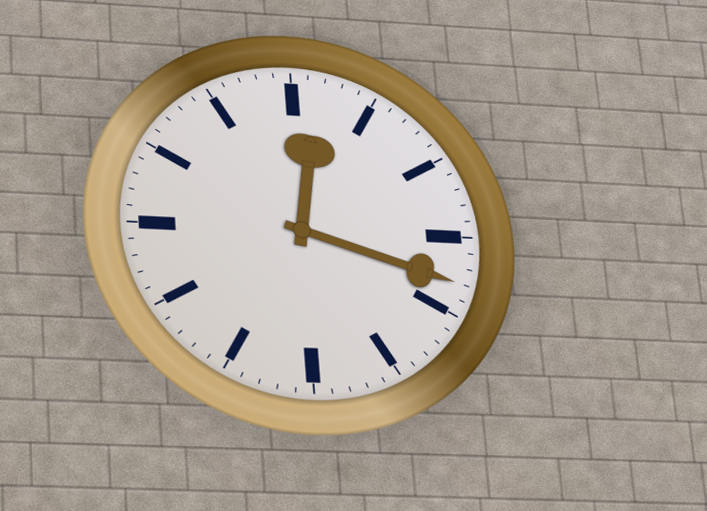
12.18
